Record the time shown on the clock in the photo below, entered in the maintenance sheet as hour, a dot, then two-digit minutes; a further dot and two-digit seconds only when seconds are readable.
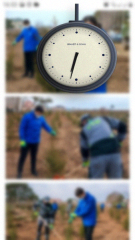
6.32
